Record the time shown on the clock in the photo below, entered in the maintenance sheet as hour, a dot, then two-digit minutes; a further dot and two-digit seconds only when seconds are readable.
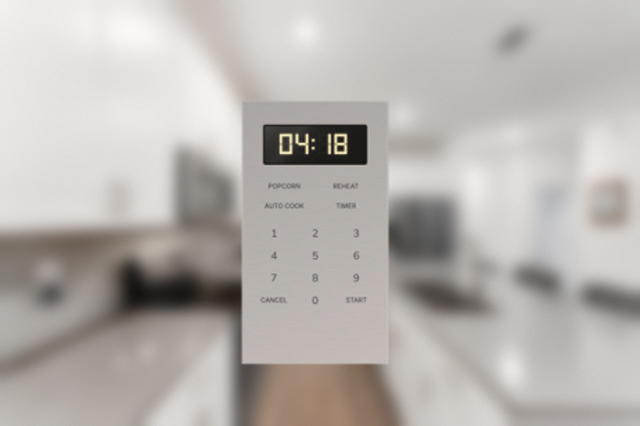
4.18
